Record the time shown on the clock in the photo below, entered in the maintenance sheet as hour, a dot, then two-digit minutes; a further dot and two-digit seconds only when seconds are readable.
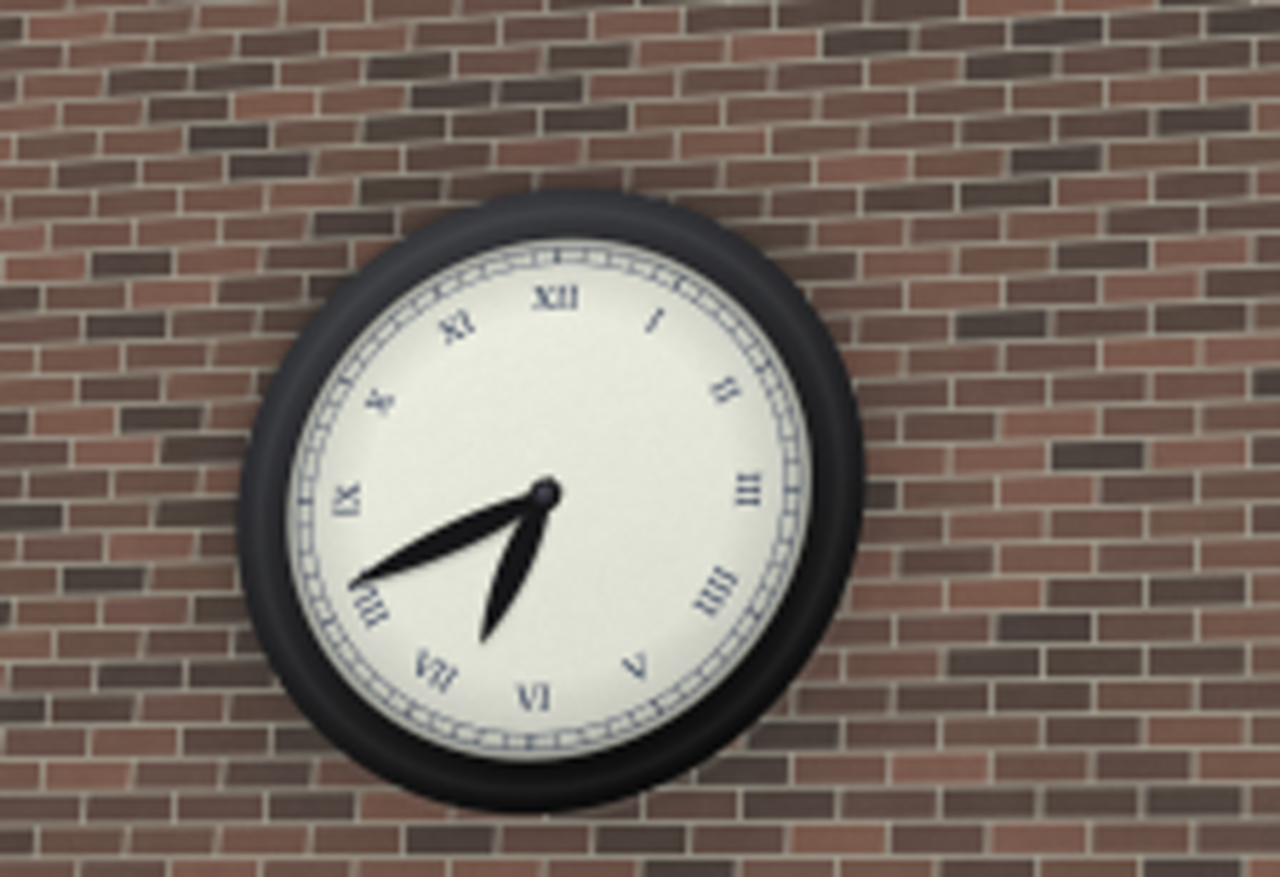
6.41
